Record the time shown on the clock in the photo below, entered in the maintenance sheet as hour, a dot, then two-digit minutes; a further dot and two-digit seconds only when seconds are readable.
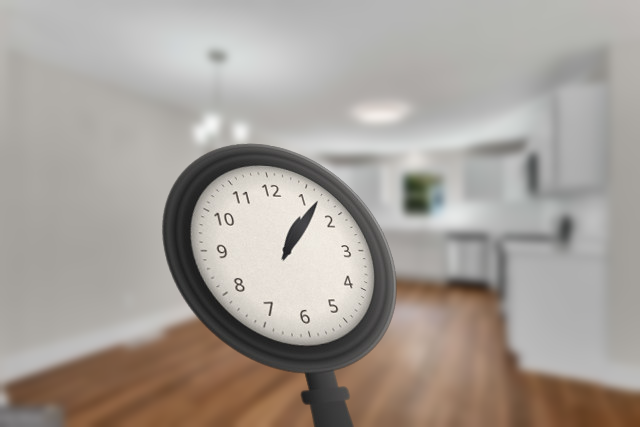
1.07
